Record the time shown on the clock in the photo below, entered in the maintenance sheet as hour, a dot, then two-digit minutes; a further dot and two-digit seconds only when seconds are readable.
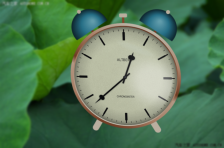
12.38
